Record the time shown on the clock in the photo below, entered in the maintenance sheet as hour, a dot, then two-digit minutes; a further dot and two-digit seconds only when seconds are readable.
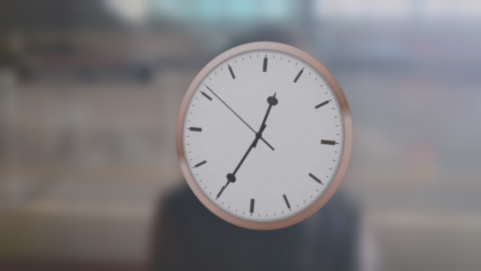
12.34.51
